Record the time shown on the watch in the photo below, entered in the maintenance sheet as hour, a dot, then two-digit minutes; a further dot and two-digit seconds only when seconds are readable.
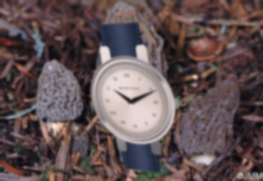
10.11
